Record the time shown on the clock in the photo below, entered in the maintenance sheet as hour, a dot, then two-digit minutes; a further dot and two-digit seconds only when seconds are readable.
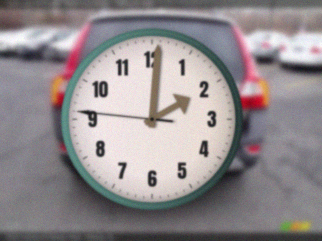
2.00.46
